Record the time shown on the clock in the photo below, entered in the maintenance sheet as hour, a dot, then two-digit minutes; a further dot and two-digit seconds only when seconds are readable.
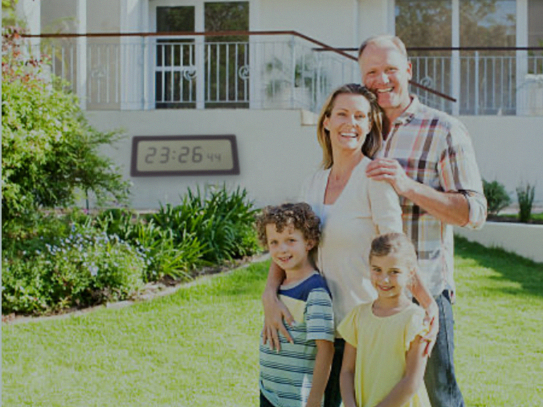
23.26
